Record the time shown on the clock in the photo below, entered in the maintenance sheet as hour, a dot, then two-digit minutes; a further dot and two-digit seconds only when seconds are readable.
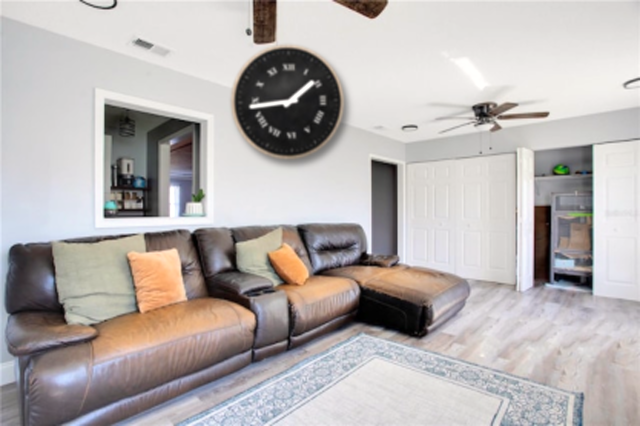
1.44
